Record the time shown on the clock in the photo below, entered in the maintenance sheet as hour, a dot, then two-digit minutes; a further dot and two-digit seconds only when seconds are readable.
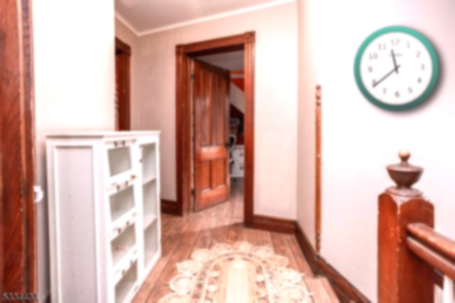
11.39
